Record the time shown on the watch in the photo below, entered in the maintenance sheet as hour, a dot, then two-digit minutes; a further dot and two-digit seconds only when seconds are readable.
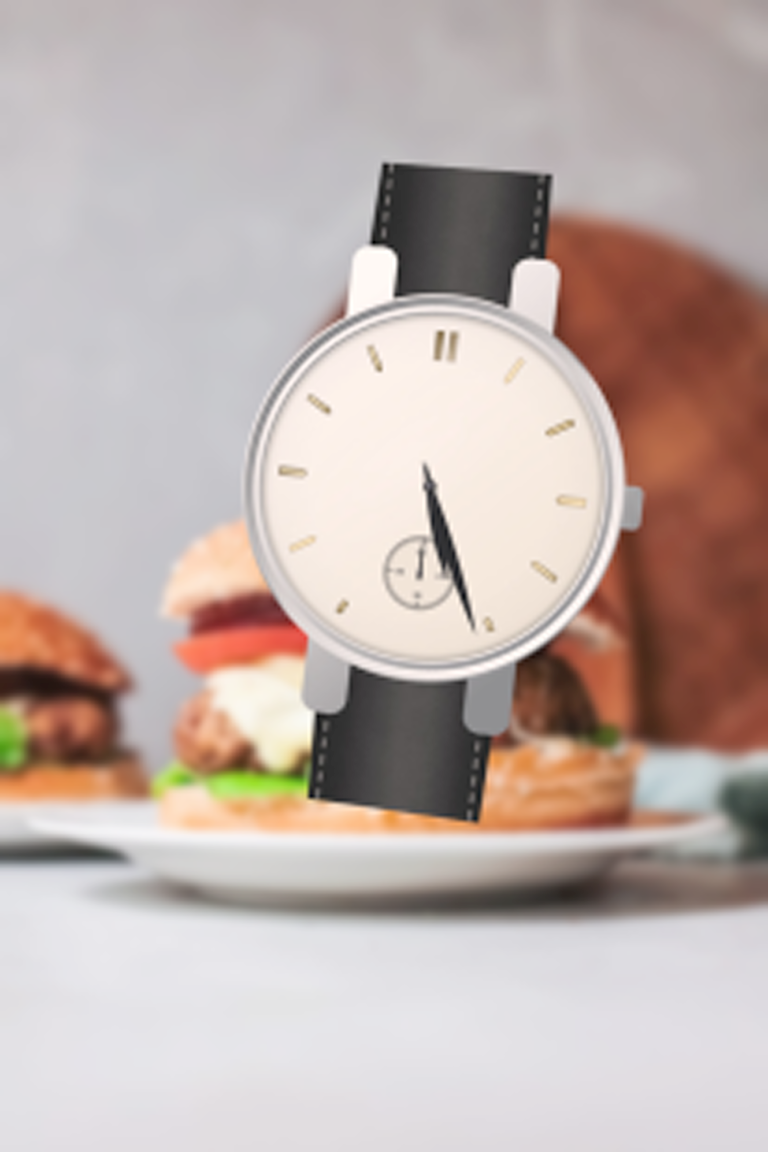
5.26
